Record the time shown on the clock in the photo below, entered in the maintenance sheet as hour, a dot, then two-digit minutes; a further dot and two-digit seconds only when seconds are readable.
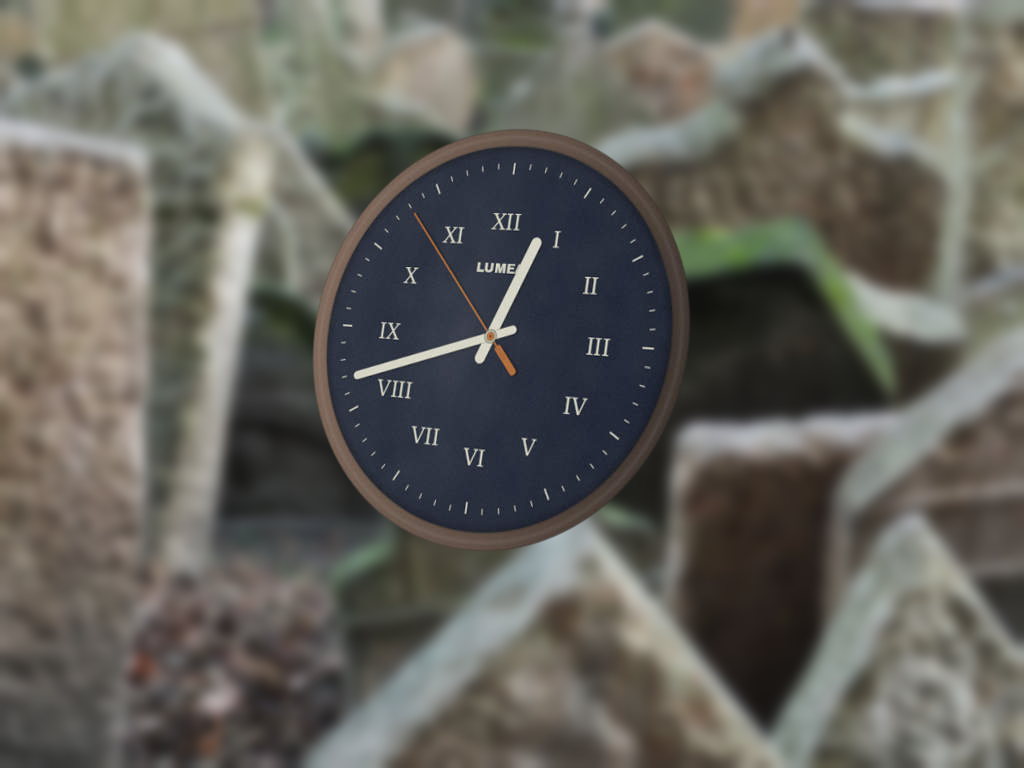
12.41.53
